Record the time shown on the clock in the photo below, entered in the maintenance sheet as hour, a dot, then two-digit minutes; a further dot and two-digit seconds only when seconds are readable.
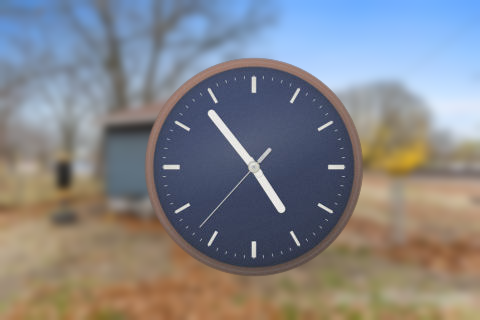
4.53.37
